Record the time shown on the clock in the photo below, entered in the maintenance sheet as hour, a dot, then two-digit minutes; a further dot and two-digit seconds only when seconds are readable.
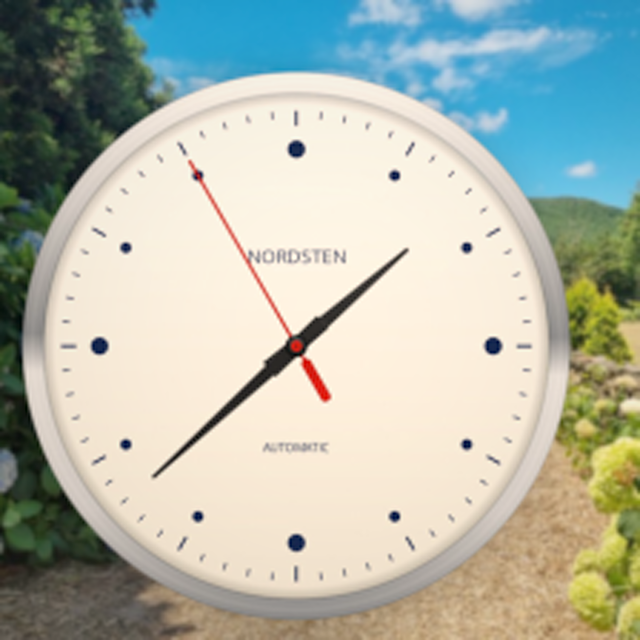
1.37.55
